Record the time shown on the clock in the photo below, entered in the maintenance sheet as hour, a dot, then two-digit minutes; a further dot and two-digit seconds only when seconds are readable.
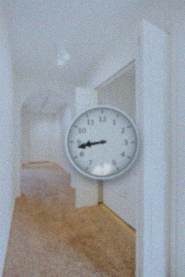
8.43
